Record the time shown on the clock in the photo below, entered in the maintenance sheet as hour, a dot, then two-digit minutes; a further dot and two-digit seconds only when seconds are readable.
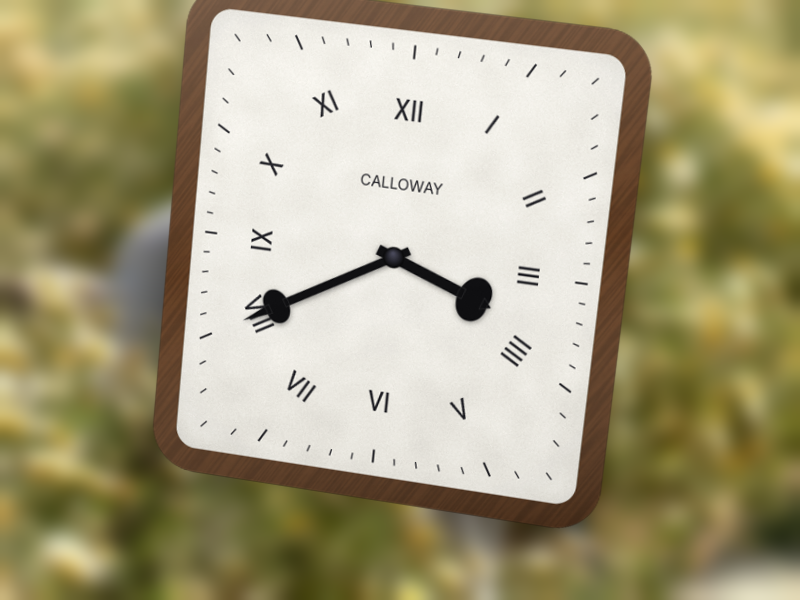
3.40
